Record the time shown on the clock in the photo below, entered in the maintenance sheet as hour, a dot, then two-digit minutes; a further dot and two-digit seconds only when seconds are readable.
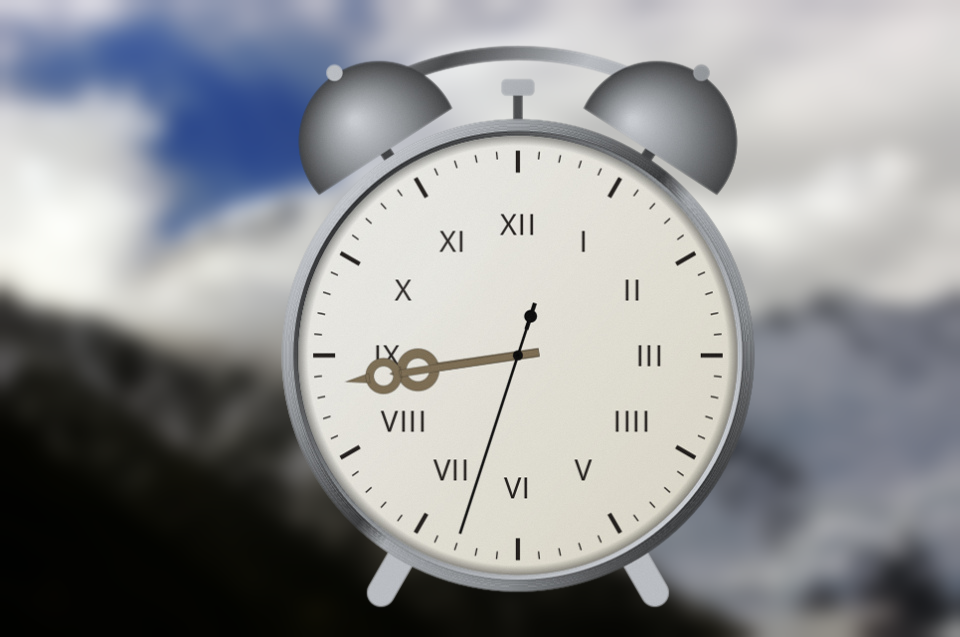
8.43.33
